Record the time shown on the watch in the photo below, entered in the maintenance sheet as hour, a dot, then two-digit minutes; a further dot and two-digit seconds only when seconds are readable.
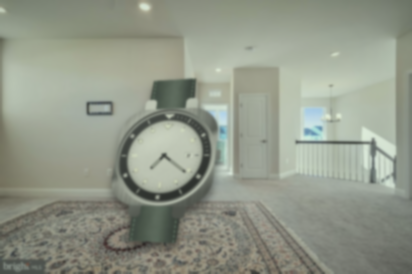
7.21
